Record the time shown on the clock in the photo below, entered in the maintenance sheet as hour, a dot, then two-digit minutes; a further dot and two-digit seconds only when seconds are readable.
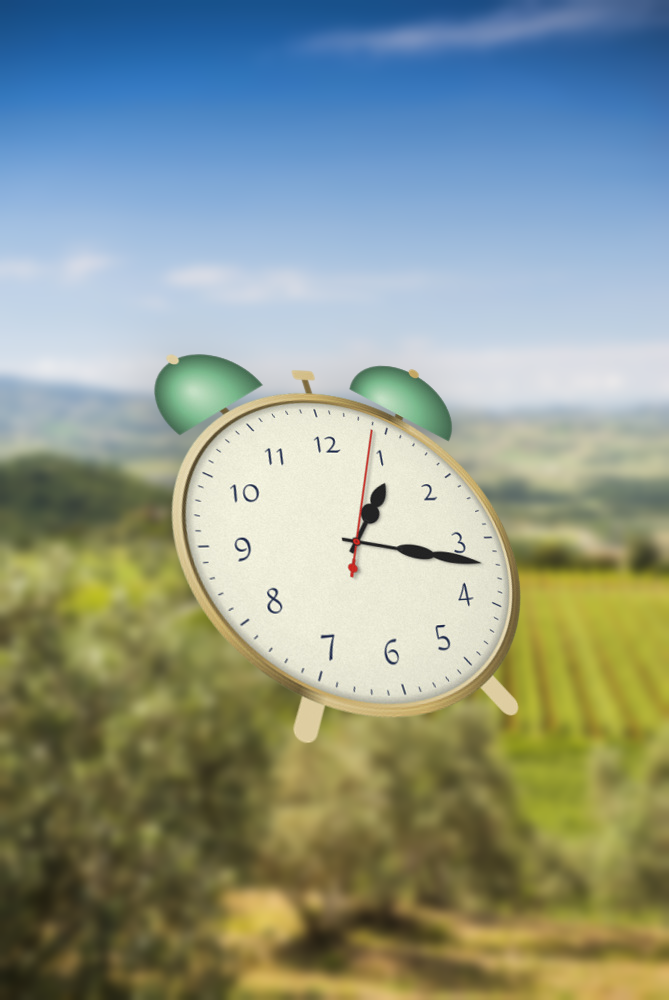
1.17.04
